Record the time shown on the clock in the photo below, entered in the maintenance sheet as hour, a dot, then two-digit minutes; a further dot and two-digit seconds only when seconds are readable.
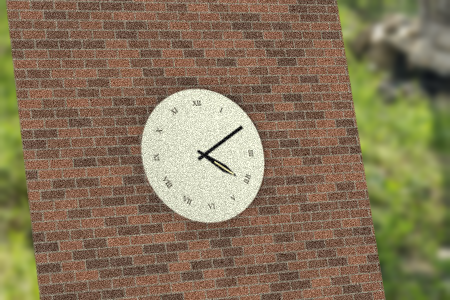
4.10
